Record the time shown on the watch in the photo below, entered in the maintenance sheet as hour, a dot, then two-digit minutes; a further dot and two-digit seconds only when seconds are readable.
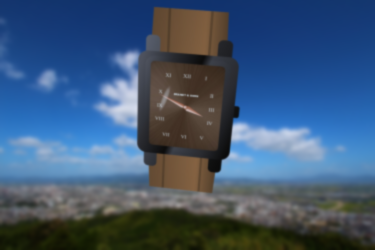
3.49
